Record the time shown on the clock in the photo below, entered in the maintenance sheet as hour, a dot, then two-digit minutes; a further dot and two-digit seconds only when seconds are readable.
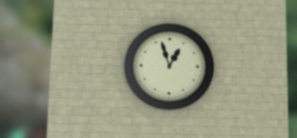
12.57
